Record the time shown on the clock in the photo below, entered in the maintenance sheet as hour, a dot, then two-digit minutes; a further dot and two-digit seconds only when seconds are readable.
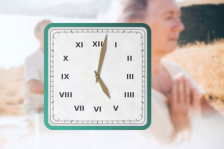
5.02
